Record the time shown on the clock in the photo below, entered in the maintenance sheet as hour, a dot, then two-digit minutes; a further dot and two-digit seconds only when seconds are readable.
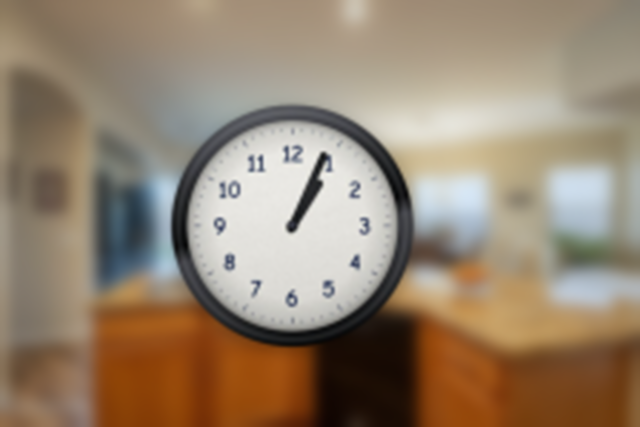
1.04
